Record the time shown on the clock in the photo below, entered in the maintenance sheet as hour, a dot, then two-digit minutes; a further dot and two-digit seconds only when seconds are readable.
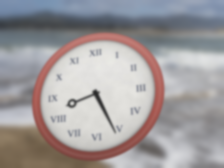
8.26
